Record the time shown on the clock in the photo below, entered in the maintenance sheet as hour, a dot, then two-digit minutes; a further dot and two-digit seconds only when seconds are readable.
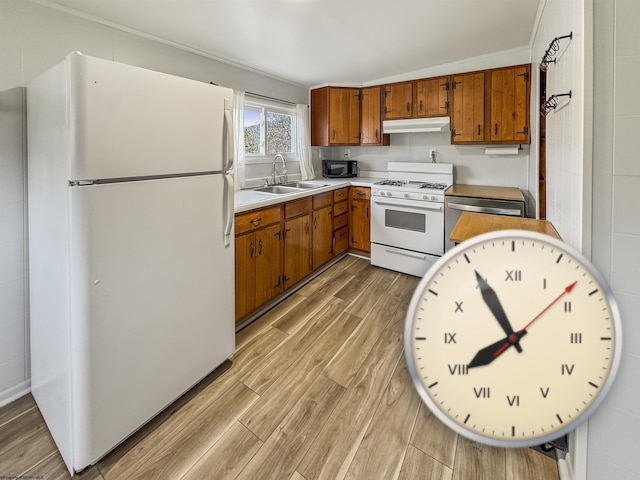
7.55.08
